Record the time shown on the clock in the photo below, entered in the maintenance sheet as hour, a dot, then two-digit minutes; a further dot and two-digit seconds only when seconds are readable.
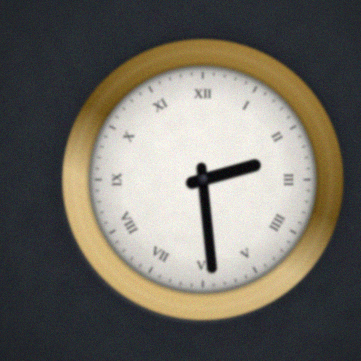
2.29
